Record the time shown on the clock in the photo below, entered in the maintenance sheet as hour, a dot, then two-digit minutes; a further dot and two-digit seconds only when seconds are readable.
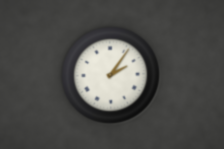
2.06
